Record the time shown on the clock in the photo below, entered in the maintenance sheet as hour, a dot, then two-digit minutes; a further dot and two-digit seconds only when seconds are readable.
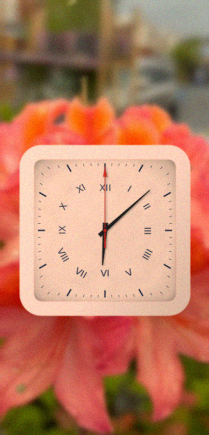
6.08.00
